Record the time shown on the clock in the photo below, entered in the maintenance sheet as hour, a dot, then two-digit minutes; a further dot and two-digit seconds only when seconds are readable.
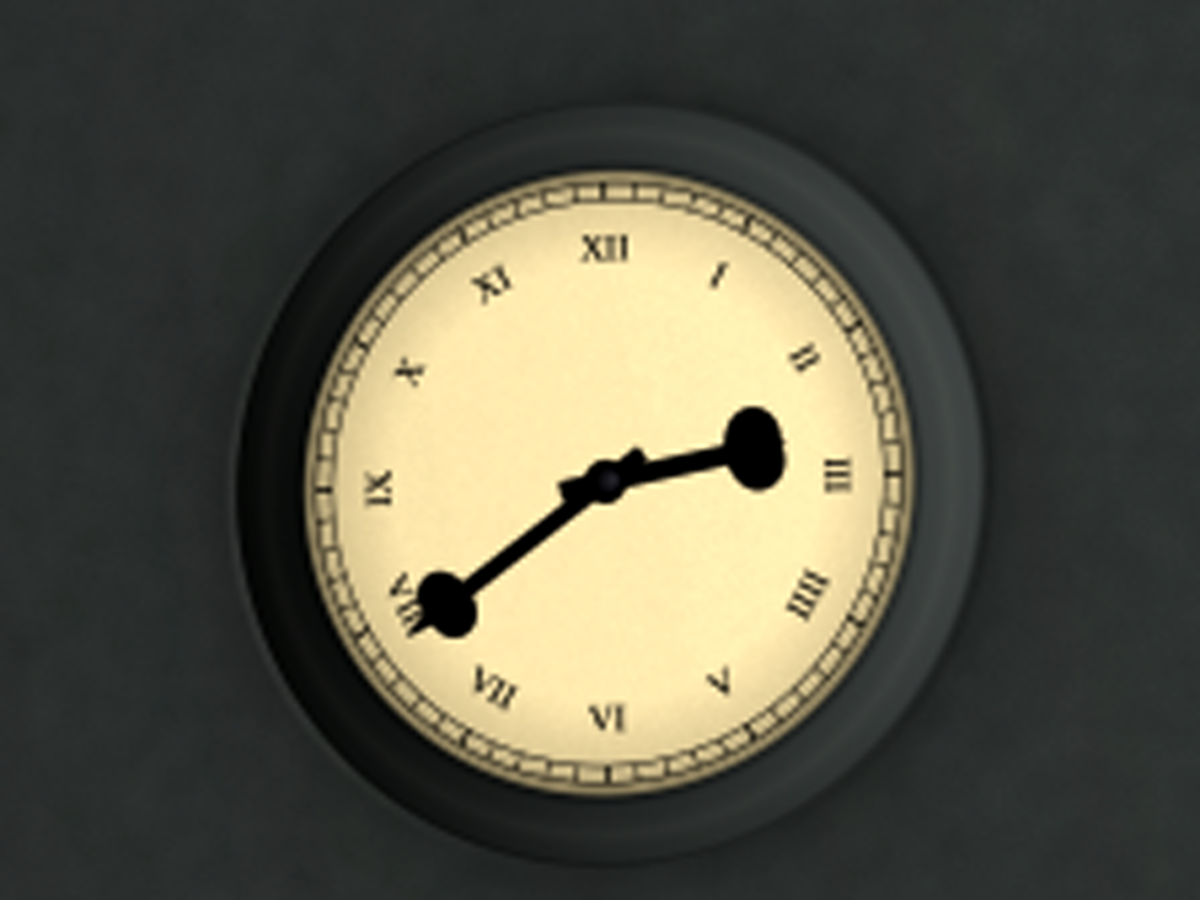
2.39
